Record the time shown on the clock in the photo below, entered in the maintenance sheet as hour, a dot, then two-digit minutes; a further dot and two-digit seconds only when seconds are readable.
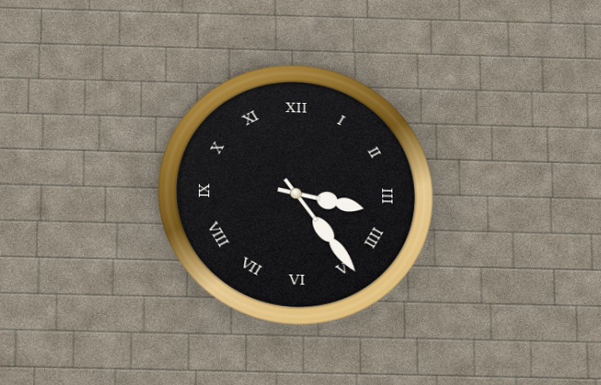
3.24
